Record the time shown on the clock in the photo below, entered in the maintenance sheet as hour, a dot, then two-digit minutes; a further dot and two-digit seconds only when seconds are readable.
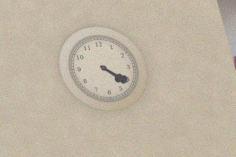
4.21
